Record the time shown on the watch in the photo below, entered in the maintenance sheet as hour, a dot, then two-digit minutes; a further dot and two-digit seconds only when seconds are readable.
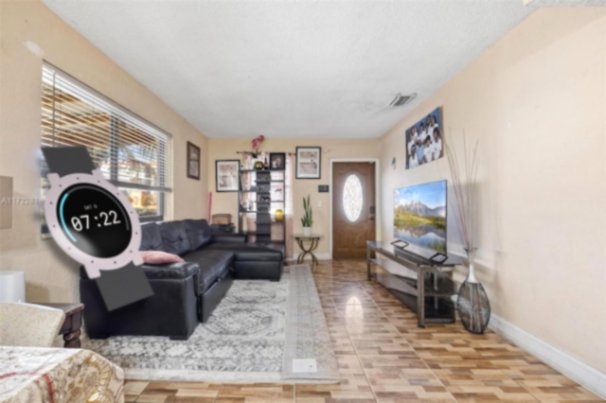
7.22
